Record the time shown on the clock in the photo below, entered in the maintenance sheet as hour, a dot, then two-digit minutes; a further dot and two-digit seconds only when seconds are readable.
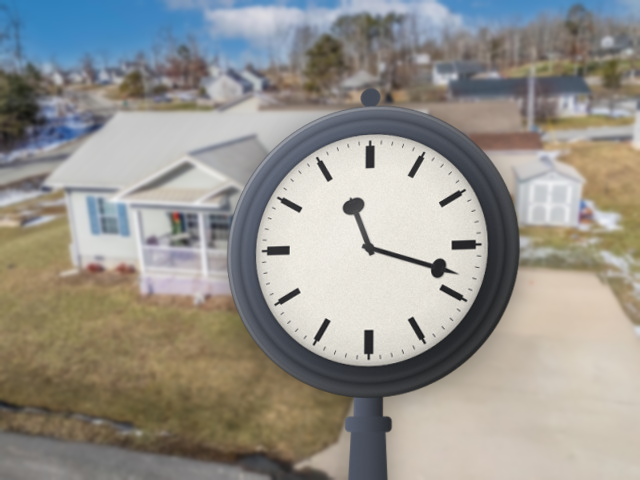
11.18
